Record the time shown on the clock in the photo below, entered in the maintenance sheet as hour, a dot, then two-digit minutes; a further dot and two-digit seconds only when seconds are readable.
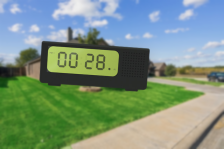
0.28
